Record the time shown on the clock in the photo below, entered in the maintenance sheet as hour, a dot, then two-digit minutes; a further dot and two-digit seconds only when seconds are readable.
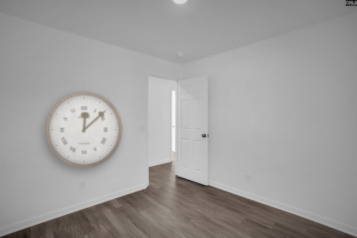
12.08
